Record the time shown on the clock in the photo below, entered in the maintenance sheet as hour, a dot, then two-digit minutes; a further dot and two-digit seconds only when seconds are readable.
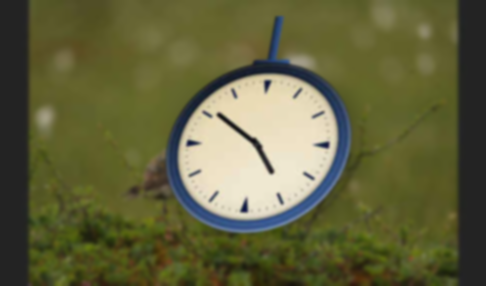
4.51
